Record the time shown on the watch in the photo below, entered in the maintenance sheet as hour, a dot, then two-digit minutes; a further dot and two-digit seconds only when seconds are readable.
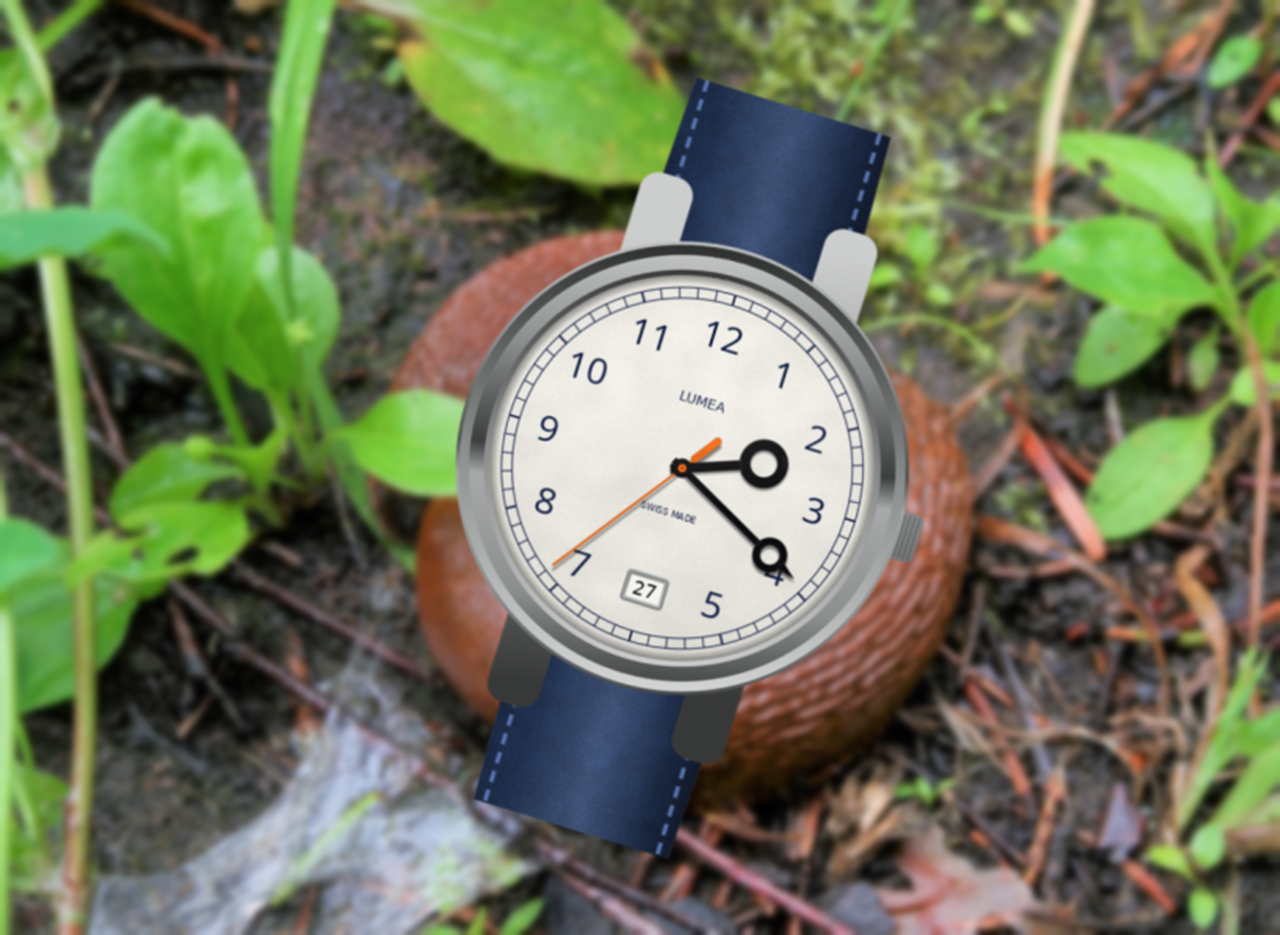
2.19.36
